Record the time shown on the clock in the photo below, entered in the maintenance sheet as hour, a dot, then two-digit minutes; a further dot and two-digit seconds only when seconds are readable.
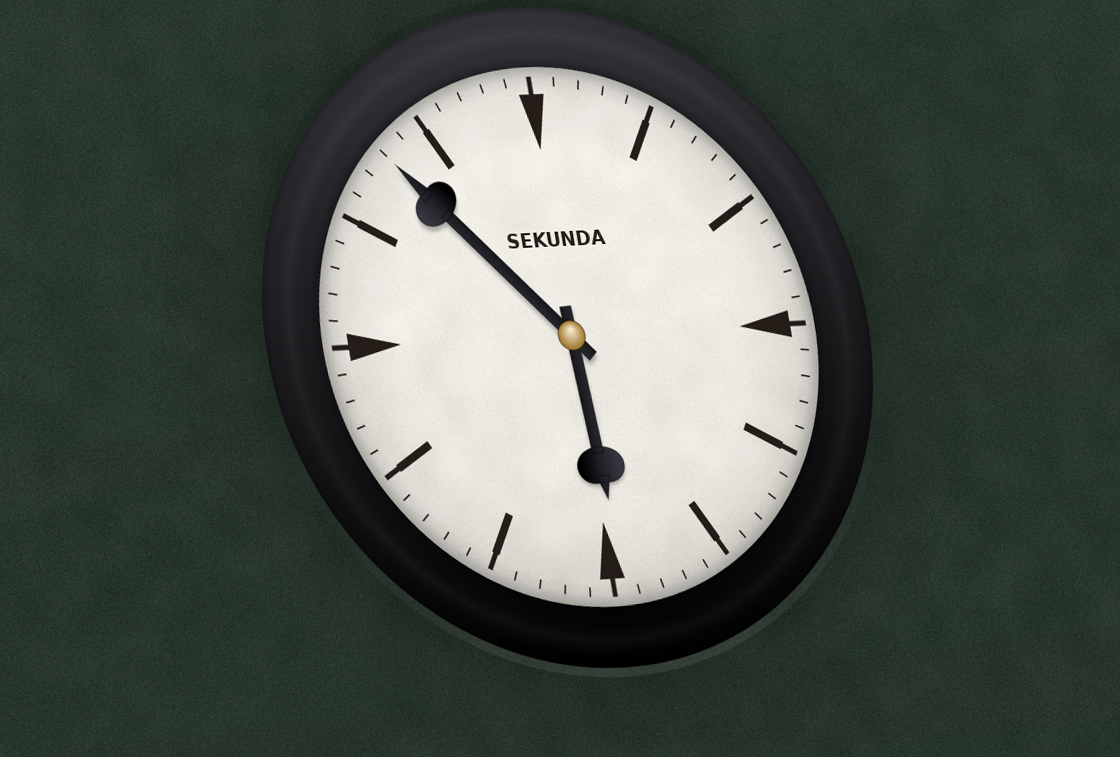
5.53
